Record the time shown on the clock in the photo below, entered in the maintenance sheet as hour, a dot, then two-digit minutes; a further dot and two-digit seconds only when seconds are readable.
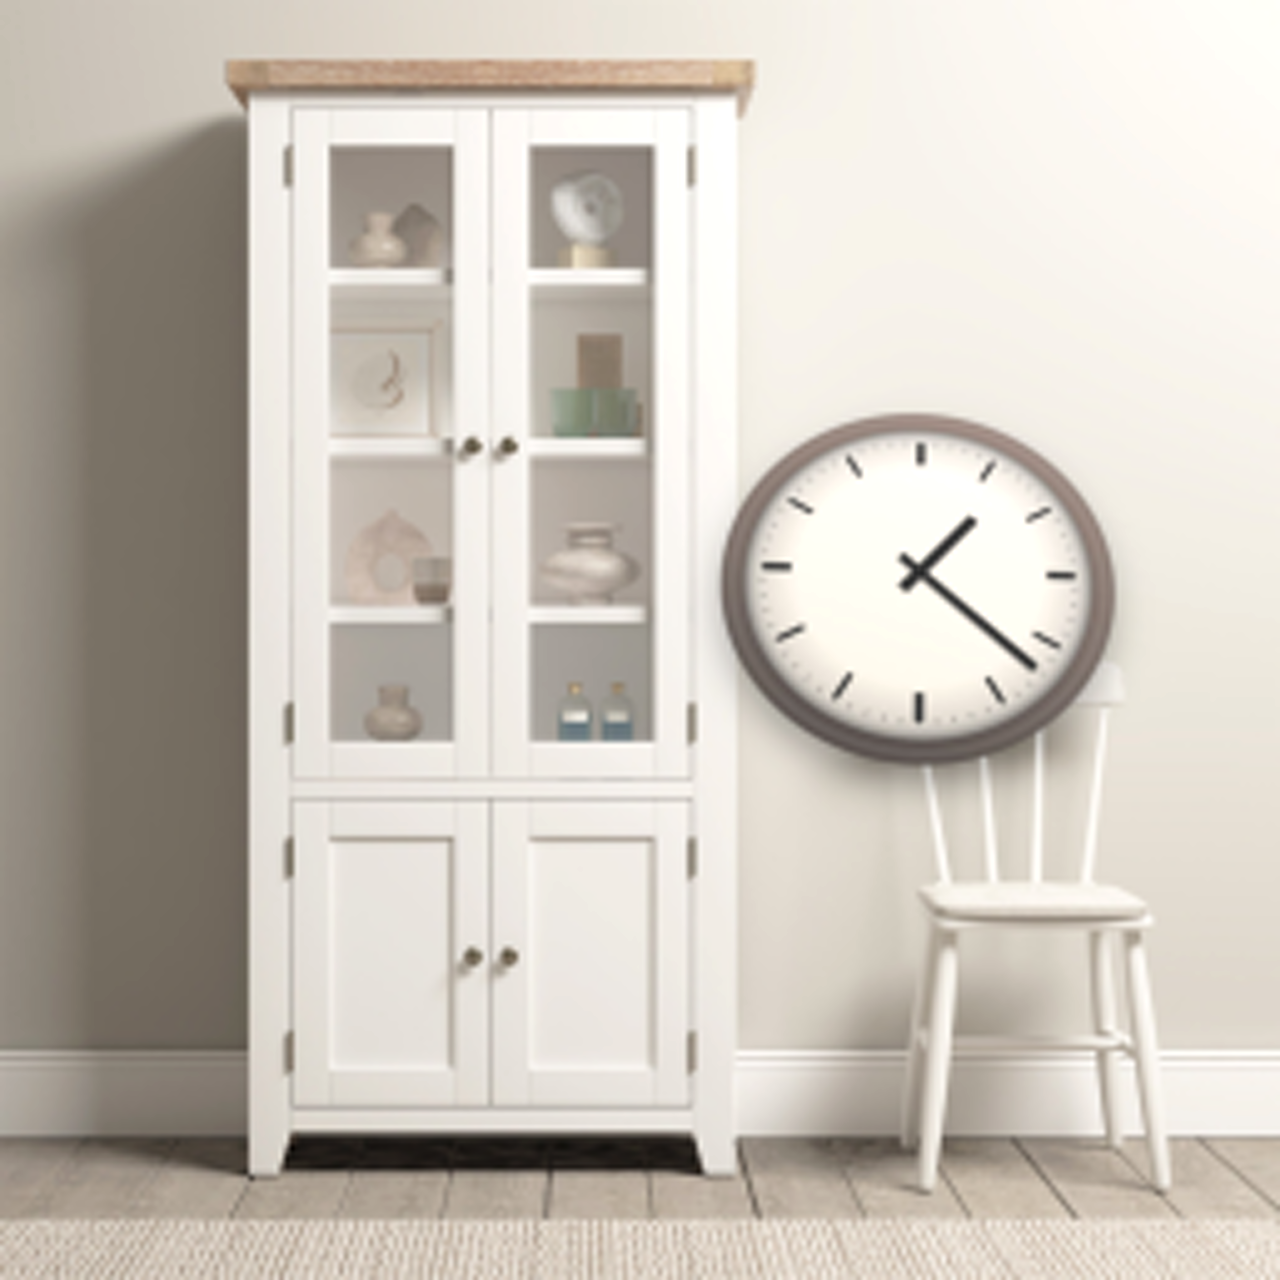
1.22
